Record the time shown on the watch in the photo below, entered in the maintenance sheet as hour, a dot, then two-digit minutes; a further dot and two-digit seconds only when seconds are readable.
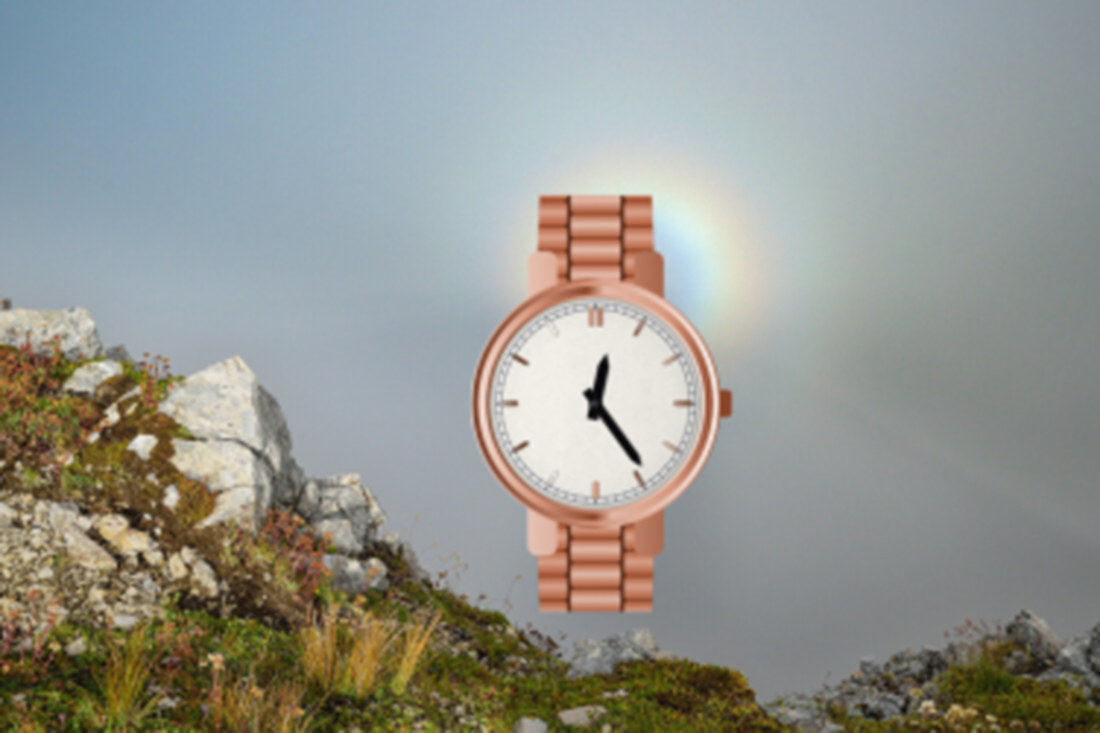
12.24
